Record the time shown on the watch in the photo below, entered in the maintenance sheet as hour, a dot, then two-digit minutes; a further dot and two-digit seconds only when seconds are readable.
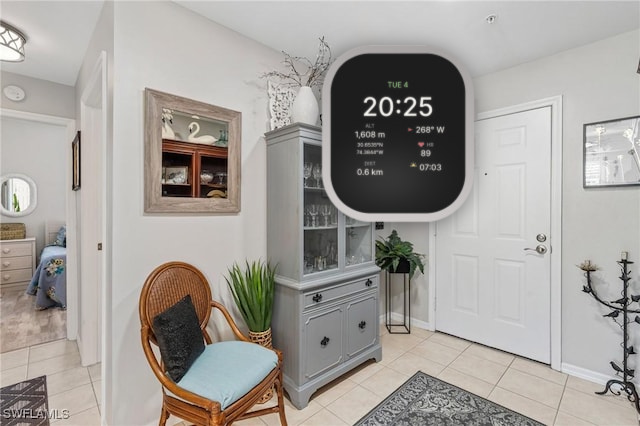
20.25
